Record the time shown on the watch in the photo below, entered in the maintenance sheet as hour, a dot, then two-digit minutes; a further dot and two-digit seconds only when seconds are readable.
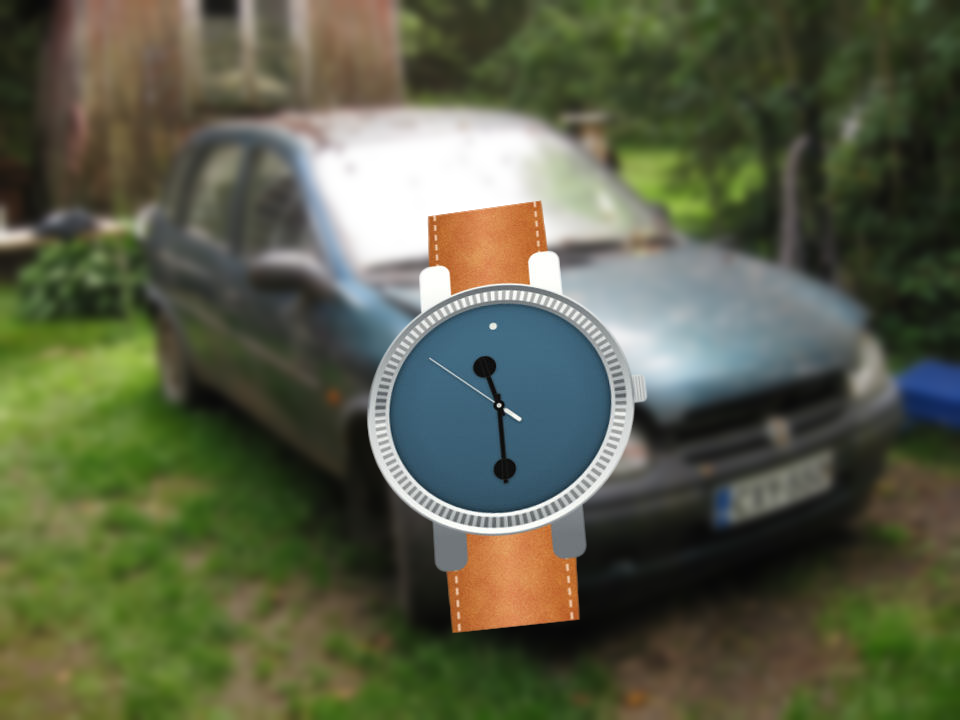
11.29.52
